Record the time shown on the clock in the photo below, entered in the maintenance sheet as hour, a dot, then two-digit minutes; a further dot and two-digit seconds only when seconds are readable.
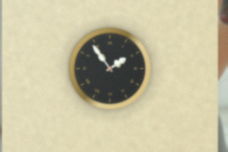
1.54
